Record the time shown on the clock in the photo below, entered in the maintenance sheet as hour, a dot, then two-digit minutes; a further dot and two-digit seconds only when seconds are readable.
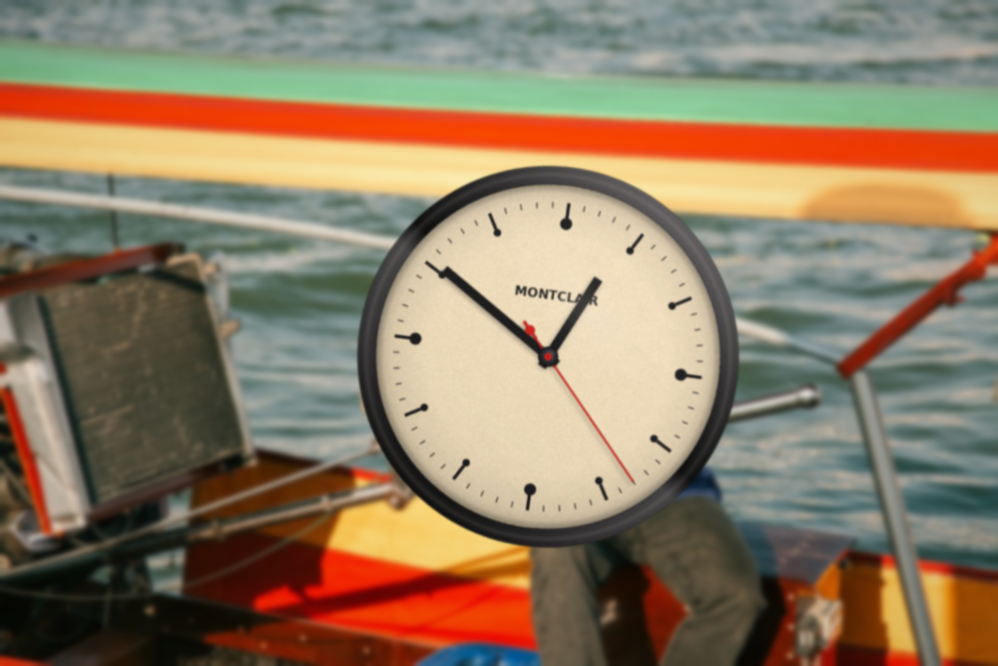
12.50.23
